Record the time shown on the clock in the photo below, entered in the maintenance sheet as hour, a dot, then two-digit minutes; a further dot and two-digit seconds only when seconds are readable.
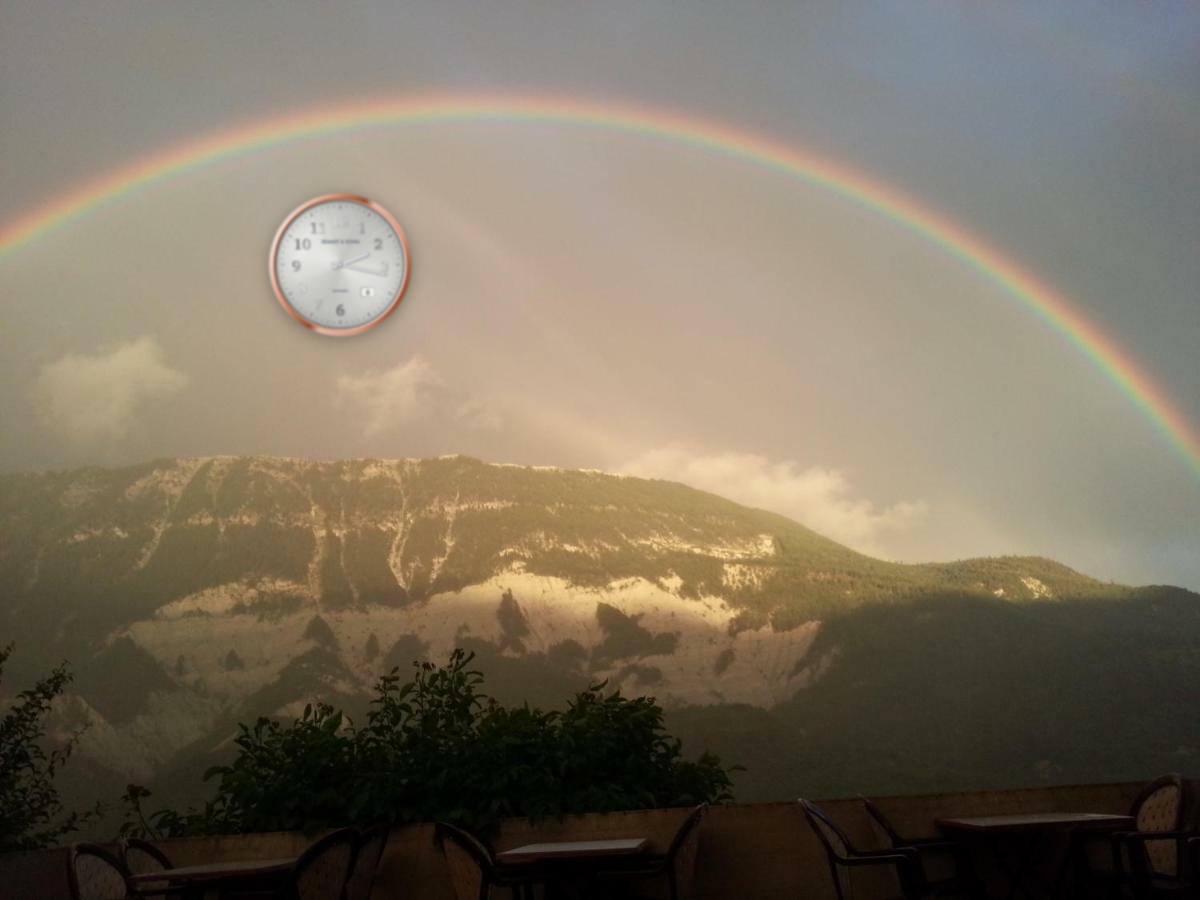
2.17
